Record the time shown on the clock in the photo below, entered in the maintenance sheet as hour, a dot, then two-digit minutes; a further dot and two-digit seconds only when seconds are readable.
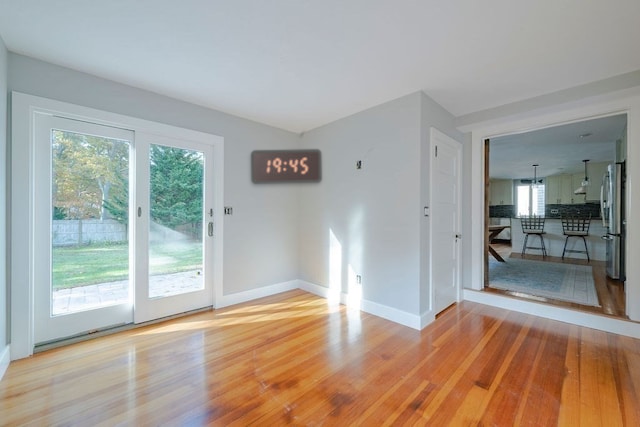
19.45
